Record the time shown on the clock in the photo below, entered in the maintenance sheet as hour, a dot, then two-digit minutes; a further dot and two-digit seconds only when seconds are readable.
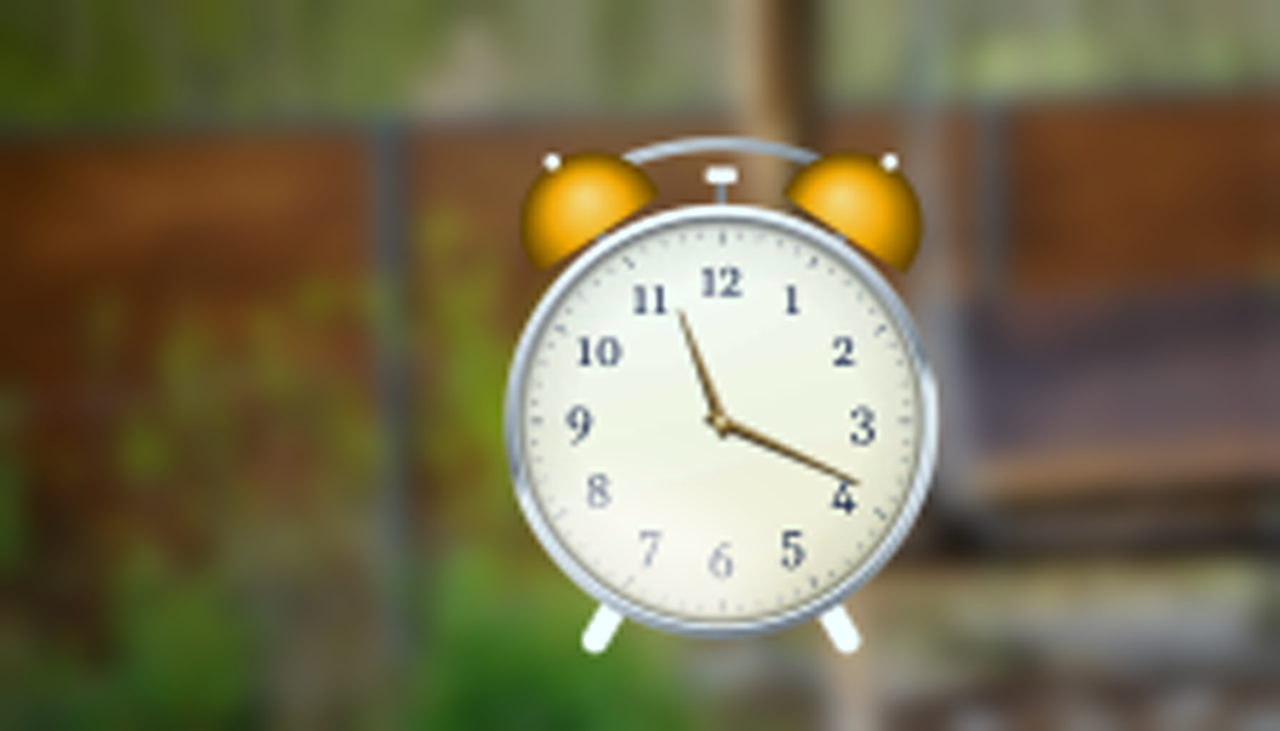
11.19
